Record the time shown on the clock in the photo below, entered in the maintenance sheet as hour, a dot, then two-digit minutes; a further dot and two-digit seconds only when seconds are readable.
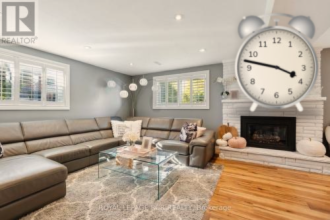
3.47
